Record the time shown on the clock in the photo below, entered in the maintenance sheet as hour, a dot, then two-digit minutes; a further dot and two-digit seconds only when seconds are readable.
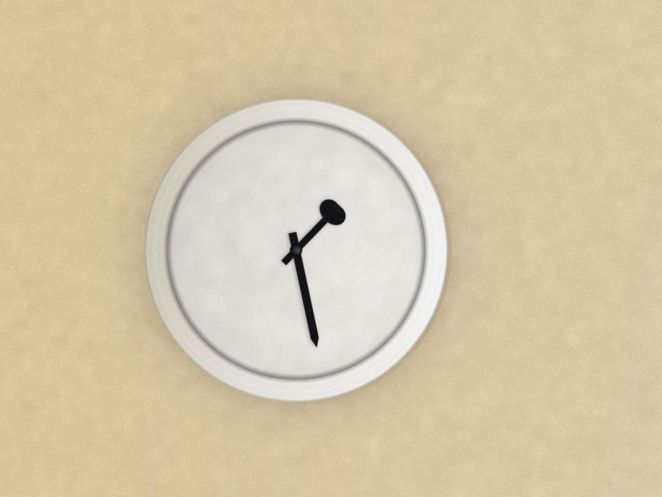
1.28
